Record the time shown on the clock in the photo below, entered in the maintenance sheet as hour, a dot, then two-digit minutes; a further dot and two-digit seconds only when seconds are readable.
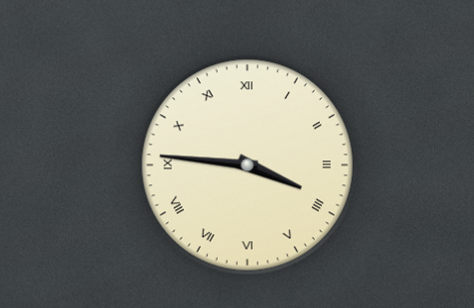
3.46
